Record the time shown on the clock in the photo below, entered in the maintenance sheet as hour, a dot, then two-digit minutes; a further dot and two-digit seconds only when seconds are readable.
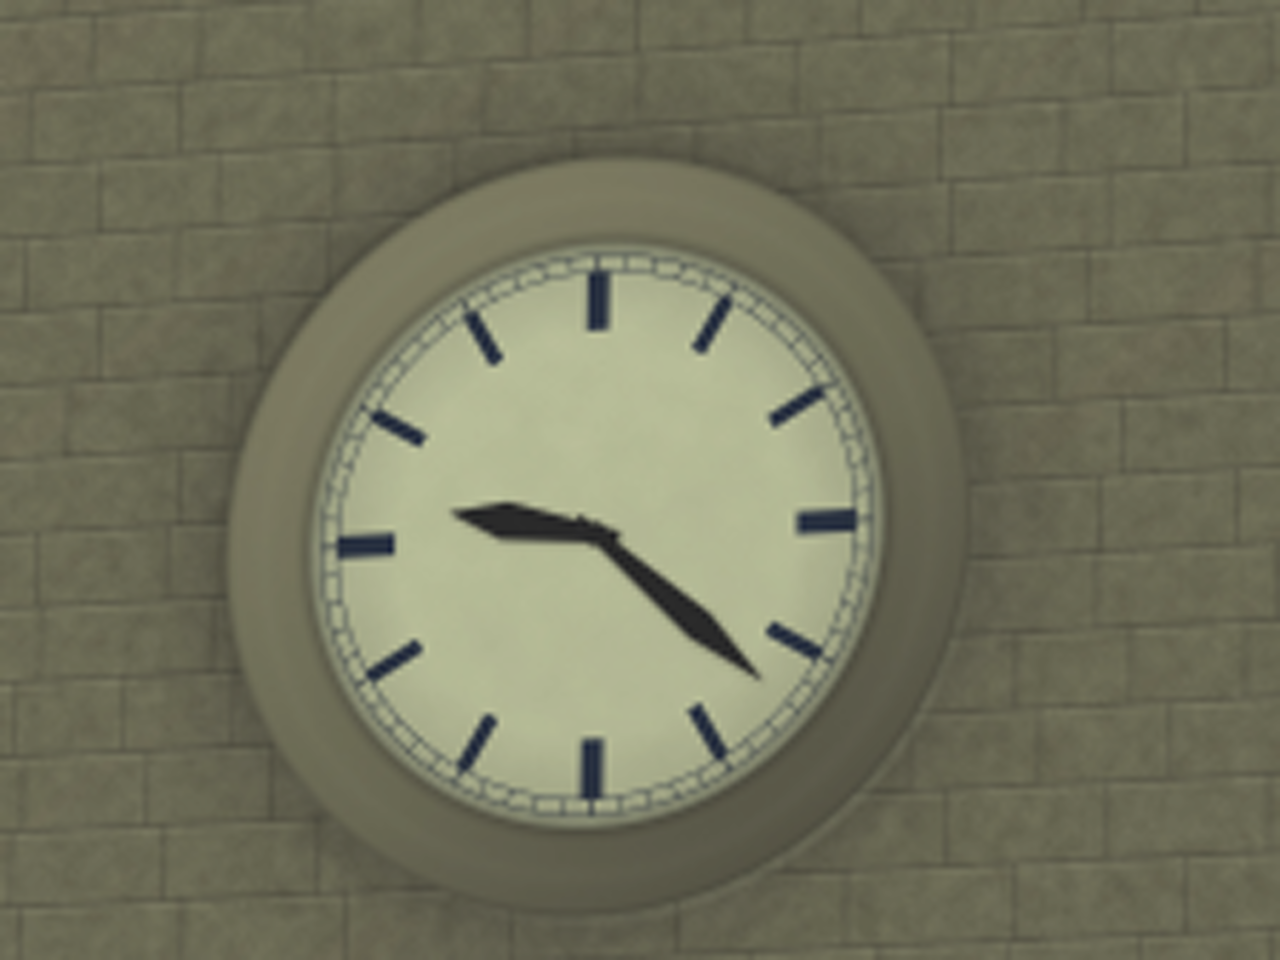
9.22
